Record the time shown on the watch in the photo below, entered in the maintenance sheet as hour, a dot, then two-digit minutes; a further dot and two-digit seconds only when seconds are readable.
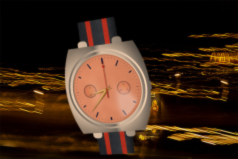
8.37
